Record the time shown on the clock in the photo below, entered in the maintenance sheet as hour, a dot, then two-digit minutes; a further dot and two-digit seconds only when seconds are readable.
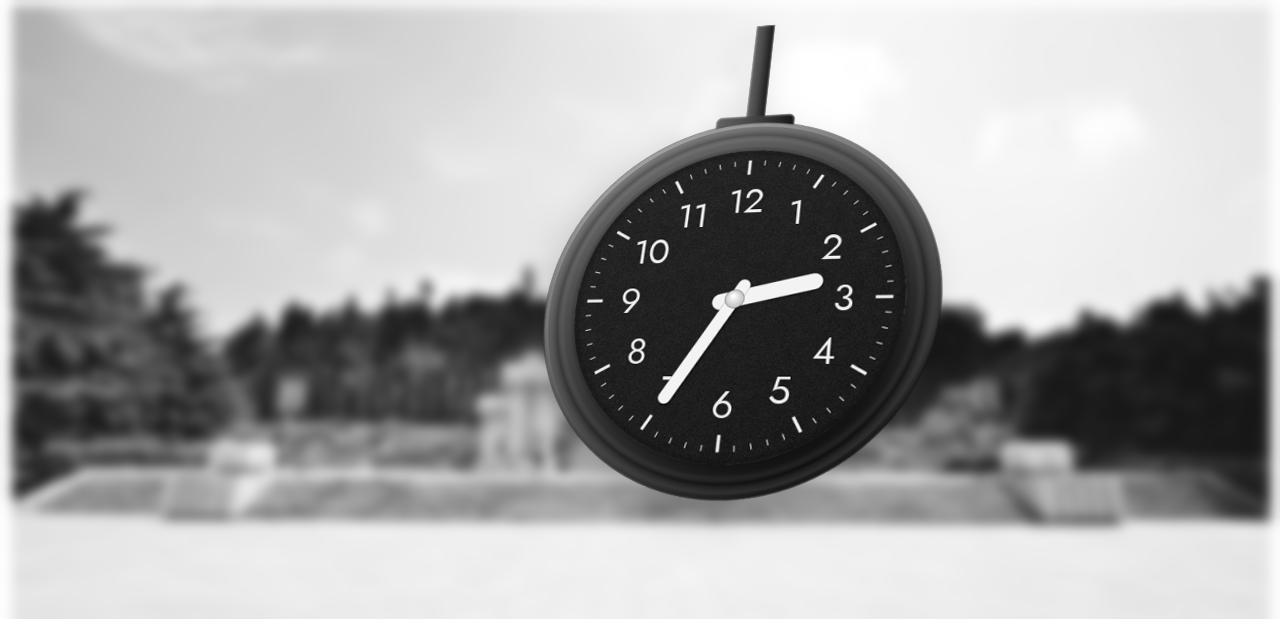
2.35
